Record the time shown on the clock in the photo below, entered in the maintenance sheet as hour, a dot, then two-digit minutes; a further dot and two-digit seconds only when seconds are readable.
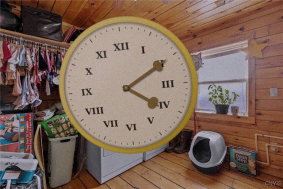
4.10
